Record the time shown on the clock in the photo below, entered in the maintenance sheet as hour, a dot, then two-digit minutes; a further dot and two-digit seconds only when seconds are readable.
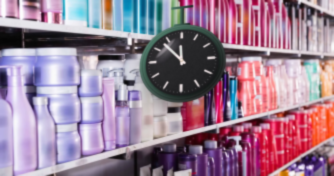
11.53
